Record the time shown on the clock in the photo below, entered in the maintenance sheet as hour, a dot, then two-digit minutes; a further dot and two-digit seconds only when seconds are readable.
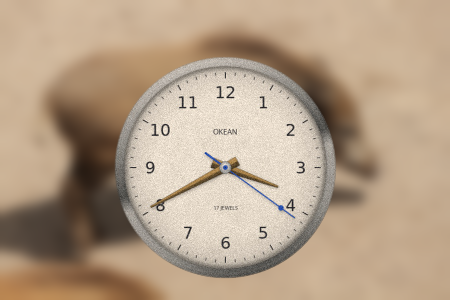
3.40.21
